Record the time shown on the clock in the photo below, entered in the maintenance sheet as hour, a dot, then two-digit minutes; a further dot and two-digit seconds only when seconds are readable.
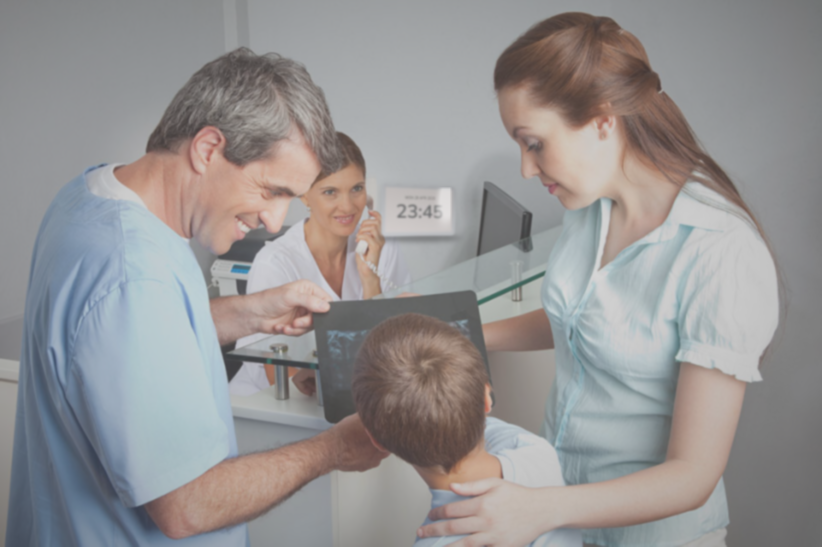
23.45
